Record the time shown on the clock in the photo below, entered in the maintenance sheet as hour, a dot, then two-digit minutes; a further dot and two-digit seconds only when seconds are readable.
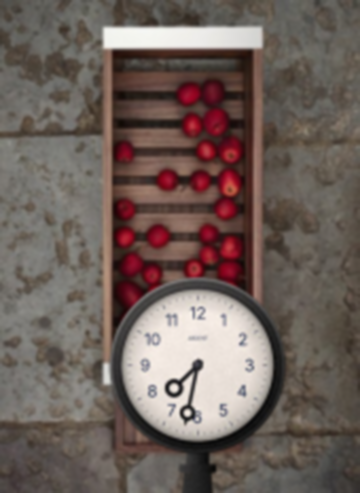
7.32
